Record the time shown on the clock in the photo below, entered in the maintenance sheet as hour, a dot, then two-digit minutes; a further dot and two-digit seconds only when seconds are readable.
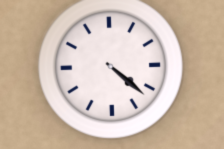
4.22
